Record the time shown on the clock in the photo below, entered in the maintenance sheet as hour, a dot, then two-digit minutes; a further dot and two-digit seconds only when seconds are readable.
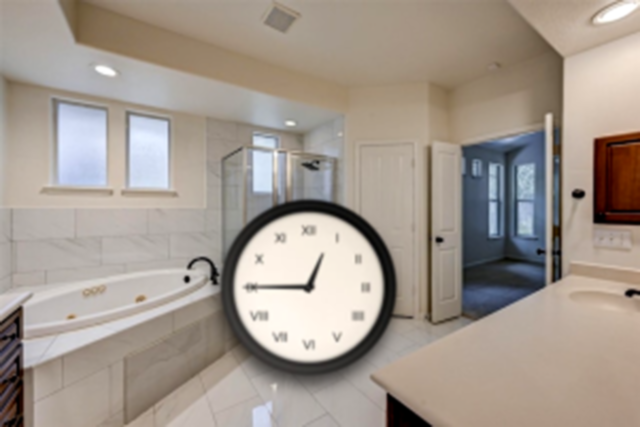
12.45
